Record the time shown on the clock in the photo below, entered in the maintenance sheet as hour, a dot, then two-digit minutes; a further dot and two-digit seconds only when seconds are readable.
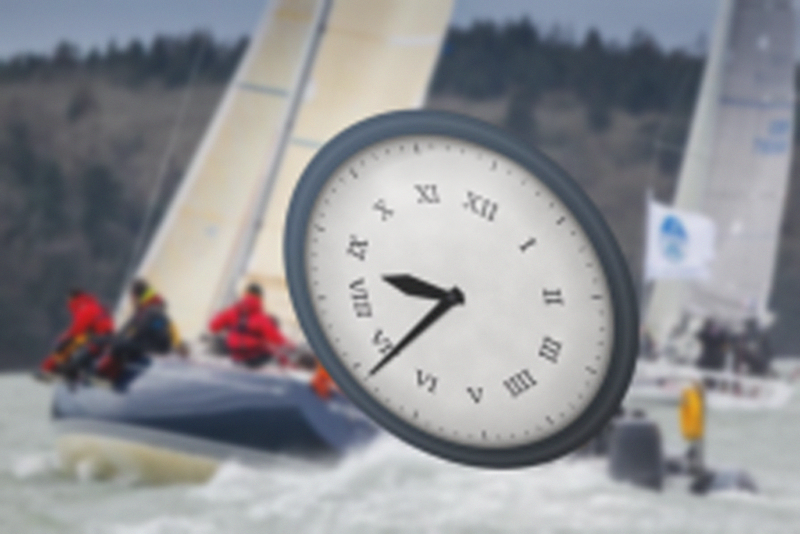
8.34
